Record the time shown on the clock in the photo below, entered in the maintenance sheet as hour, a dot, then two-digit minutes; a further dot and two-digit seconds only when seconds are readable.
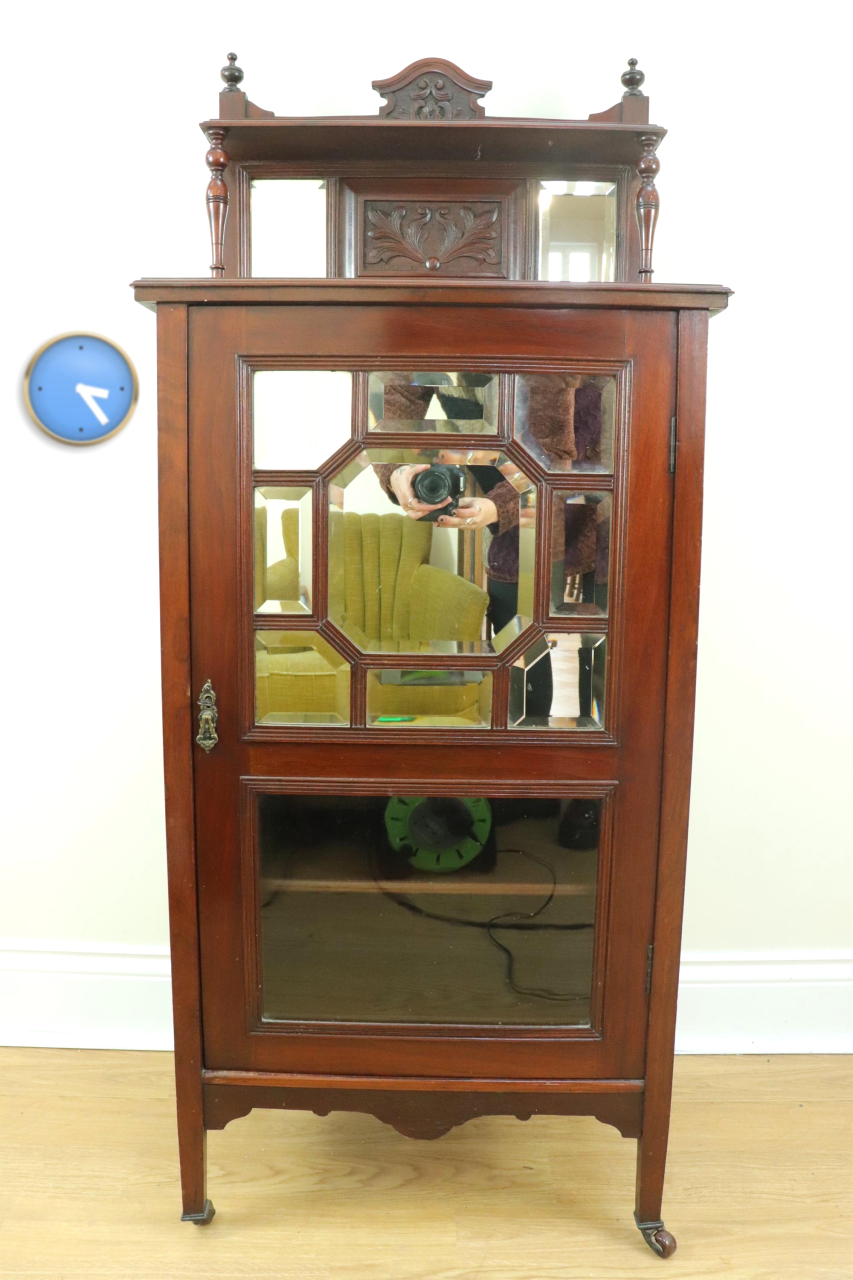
3.24
